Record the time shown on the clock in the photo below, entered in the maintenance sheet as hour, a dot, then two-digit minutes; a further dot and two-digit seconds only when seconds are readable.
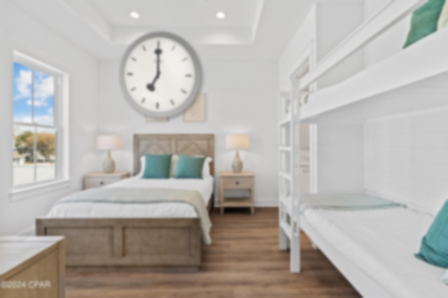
7.00
